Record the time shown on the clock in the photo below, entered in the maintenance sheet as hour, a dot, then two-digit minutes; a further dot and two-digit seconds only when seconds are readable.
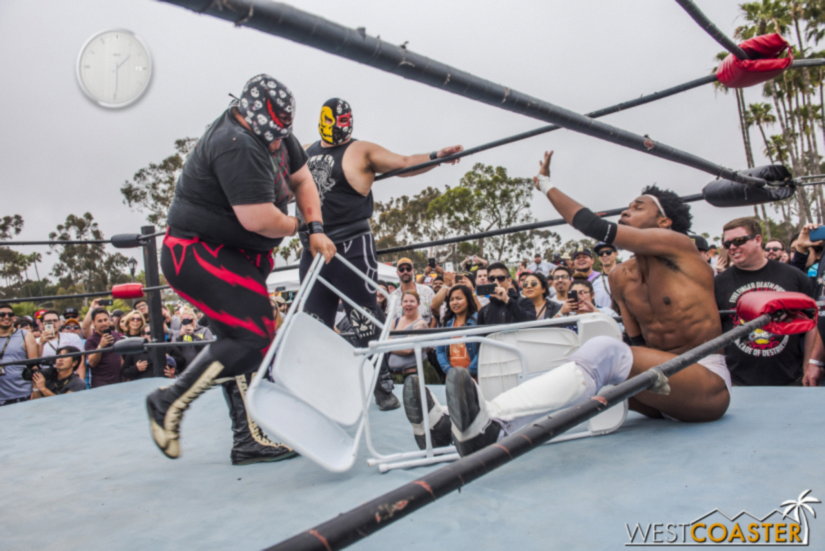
1.30
